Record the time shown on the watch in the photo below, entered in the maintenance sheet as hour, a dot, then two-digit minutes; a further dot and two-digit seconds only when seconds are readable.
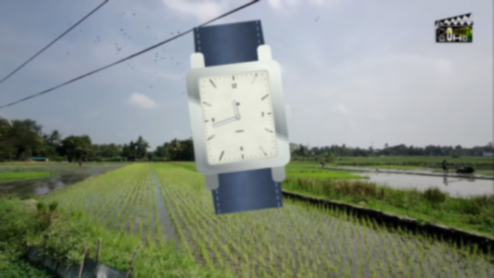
11.43
